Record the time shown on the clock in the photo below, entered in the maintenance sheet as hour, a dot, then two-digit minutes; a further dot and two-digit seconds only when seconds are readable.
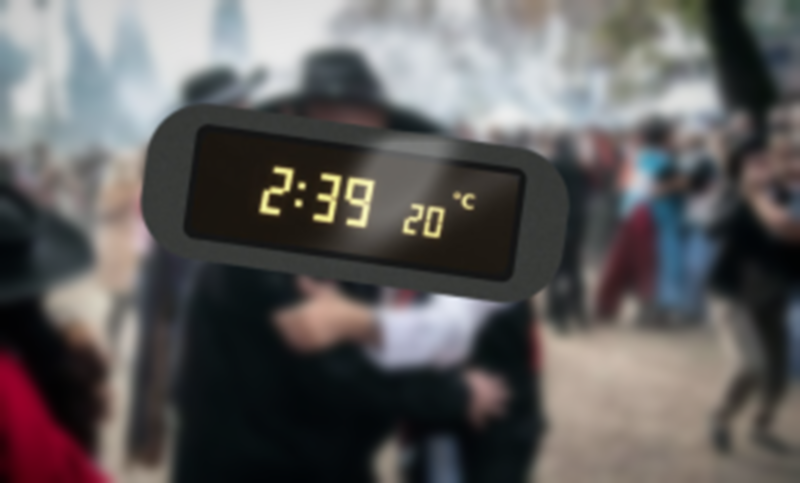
2.39
